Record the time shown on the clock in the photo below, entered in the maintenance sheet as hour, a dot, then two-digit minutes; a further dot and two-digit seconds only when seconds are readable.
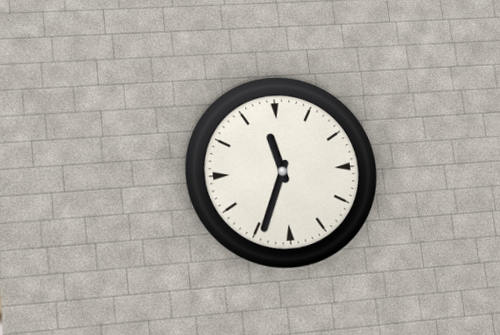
11.34
